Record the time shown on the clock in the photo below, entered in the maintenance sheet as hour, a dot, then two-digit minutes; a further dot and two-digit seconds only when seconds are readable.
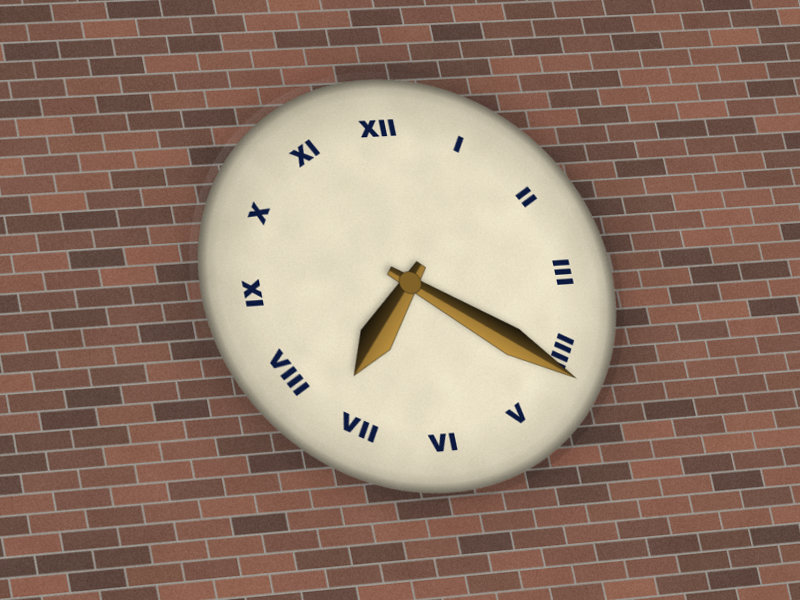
7.21
